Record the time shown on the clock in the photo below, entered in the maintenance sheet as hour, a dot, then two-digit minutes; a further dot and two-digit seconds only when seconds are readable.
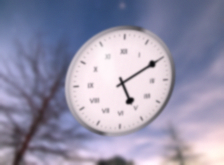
5.10
